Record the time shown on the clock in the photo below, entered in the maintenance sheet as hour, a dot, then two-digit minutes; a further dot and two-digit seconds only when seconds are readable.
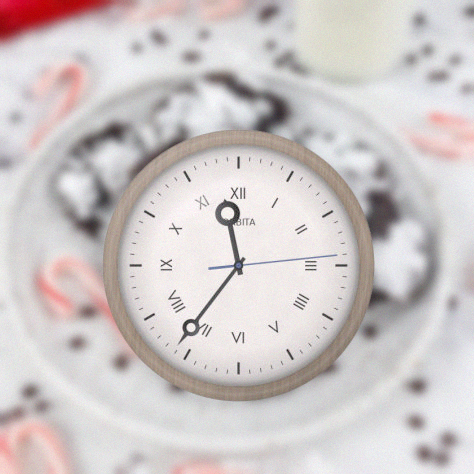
11.36.14
